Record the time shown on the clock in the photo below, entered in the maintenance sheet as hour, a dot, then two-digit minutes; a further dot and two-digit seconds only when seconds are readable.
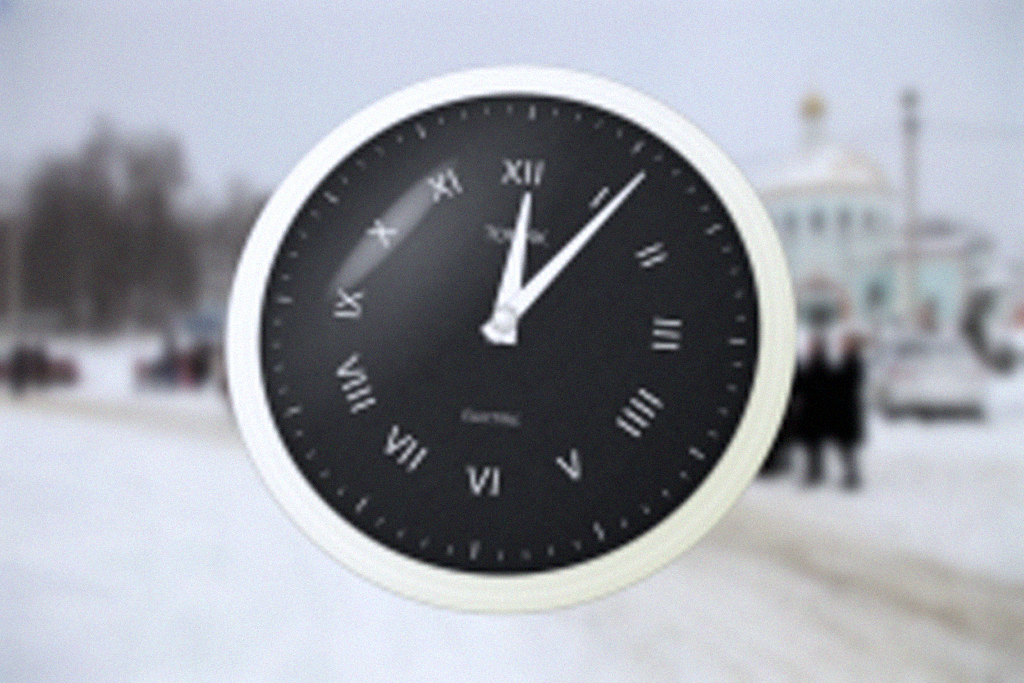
12.06
